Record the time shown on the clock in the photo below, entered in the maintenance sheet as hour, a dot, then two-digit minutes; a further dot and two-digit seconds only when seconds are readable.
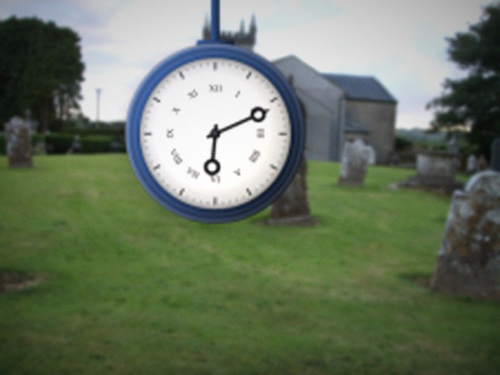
6.11
